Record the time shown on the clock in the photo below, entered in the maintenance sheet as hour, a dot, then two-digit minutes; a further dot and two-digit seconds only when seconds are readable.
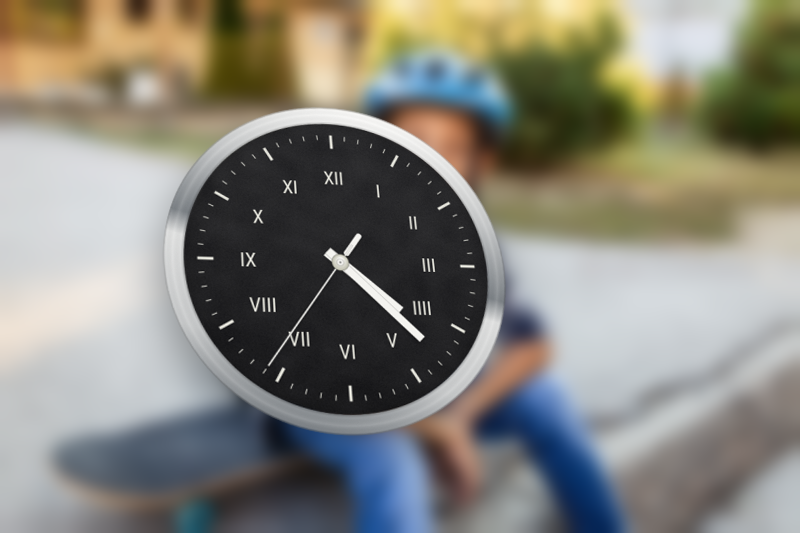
4.22.36
